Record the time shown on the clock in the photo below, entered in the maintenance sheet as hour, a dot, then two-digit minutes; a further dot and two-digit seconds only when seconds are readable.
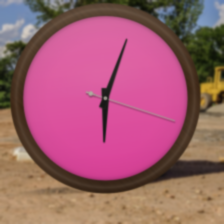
6.03.18
